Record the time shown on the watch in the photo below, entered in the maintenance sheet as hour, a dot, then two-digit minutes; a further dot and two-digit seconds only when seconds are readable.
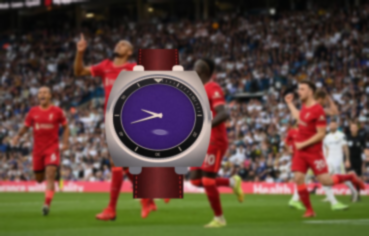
9.42
